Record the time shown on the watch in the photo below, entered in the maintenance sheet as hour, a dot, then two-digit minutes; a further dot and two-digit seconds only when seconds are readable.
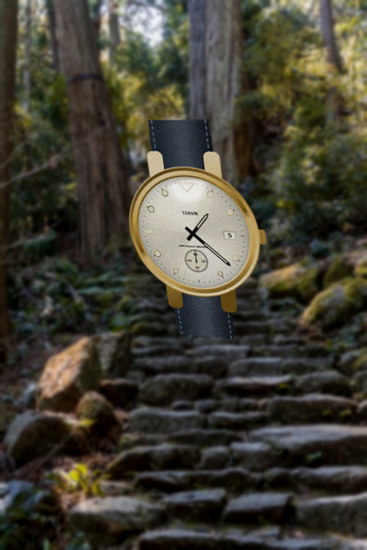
1.22
